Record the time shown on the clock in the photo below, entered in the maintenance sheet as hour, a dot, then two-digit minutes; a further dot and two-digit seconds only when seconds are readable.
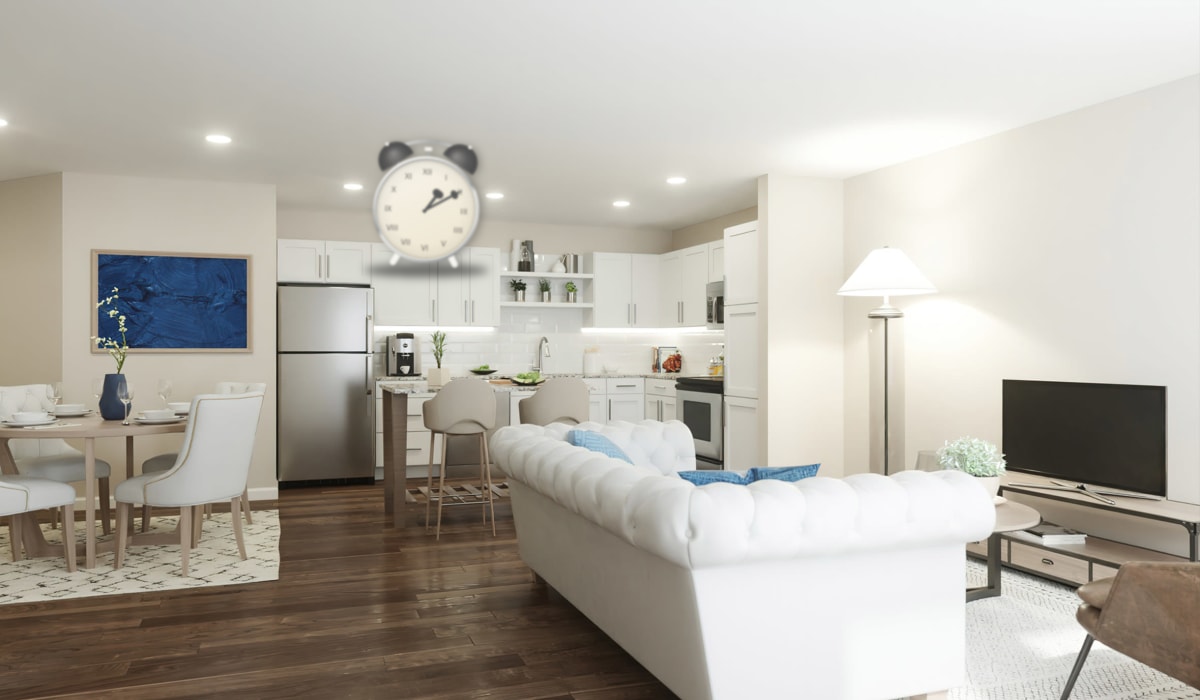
1.10
